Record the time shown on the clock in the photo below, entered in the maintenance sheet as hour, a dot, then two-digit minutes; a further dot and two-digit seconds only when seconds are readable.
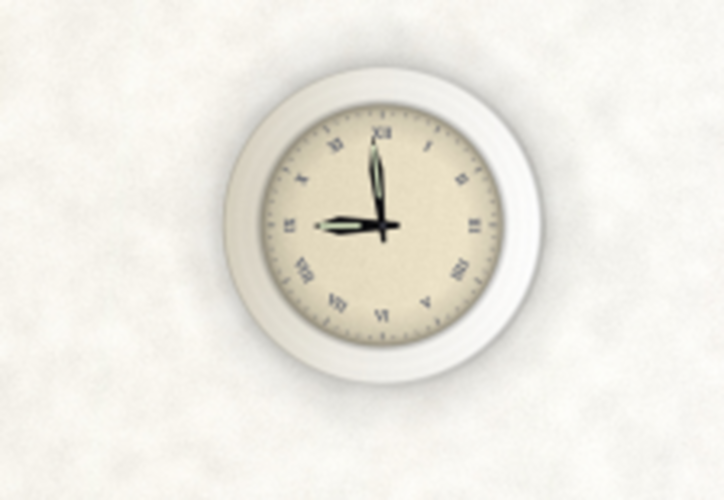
8.59
